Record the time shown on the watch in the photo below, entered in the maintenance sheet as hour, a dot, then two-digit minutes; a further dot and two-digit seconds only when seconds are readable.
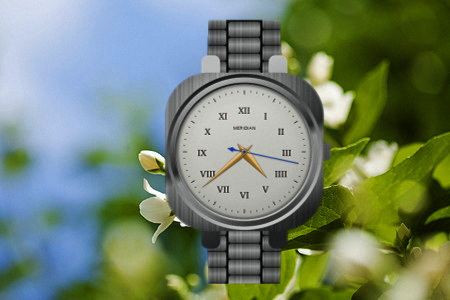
4.38.17
